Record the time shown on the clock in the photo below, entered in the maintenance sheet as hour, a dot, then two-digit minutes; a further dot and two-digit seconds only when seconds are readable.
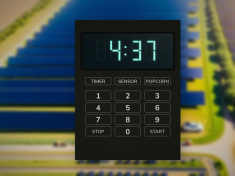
4.37
